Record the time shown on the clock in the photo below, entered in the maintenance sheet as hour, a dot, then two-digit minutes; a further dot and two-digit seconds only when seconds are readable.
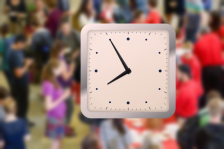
7.55
